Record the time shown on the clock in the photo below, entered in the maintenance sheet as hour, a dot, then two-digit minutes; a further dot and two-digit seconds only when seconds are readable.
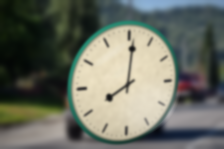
8.01
